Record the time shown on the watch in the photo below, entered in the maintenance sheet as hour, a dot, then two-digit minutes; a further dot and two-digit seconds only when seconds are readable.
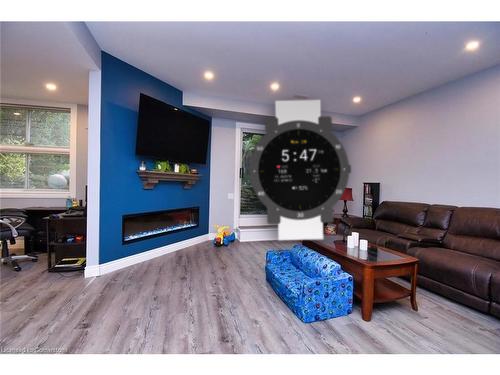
5.47
